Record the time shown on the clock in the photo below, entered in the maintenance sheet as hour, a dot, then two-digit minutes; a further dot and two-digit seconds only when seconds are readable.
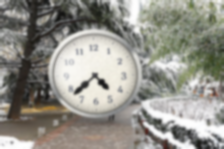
4.38
